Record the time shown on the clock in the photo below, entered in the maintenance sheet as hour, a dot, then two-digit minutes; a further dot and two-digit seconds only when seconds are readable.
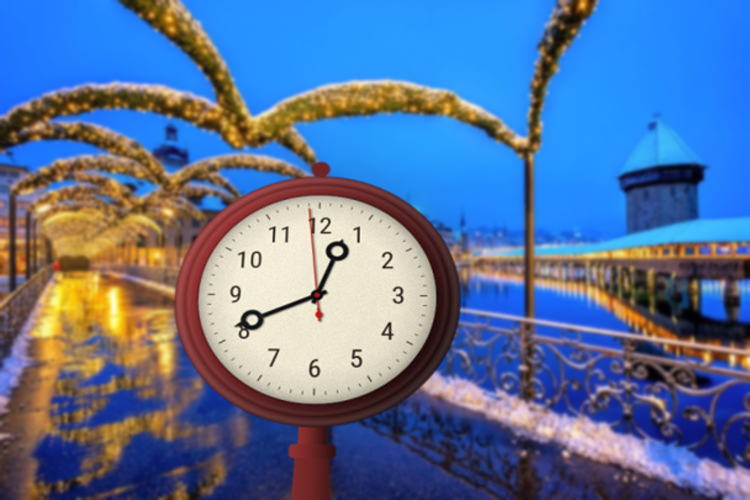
12.40.59
